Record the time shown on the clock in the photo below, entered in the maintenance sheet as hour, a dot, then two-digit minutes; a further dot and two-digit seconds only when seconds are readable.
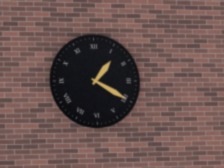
1.20
